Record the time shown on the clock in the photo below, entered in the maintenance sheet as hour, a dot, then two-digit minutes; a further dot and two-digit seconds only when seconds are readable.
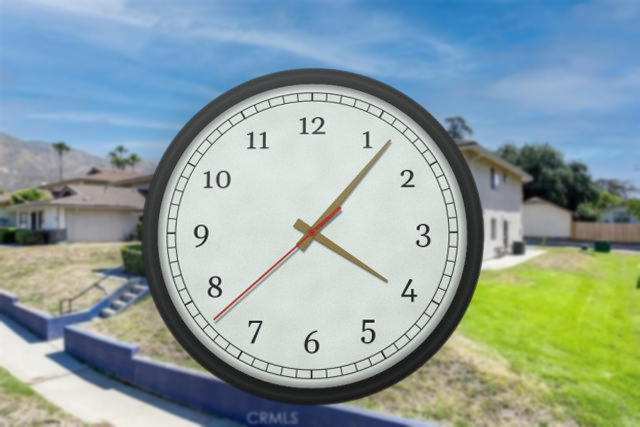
4.06.38
